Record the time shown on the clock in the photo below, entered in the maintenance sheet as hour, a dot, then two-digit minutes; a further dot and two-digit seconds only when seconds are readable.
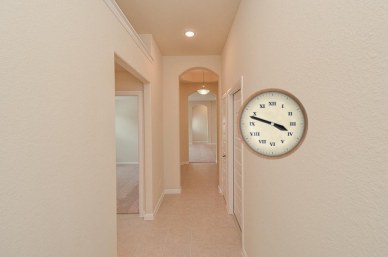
3.48
